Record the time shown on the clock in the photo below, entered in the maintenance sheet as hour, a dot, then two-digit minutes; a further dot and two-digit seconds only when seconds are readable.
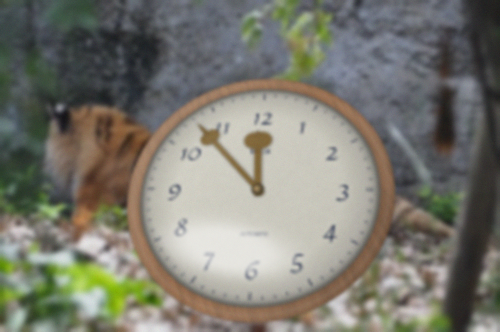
11.53
